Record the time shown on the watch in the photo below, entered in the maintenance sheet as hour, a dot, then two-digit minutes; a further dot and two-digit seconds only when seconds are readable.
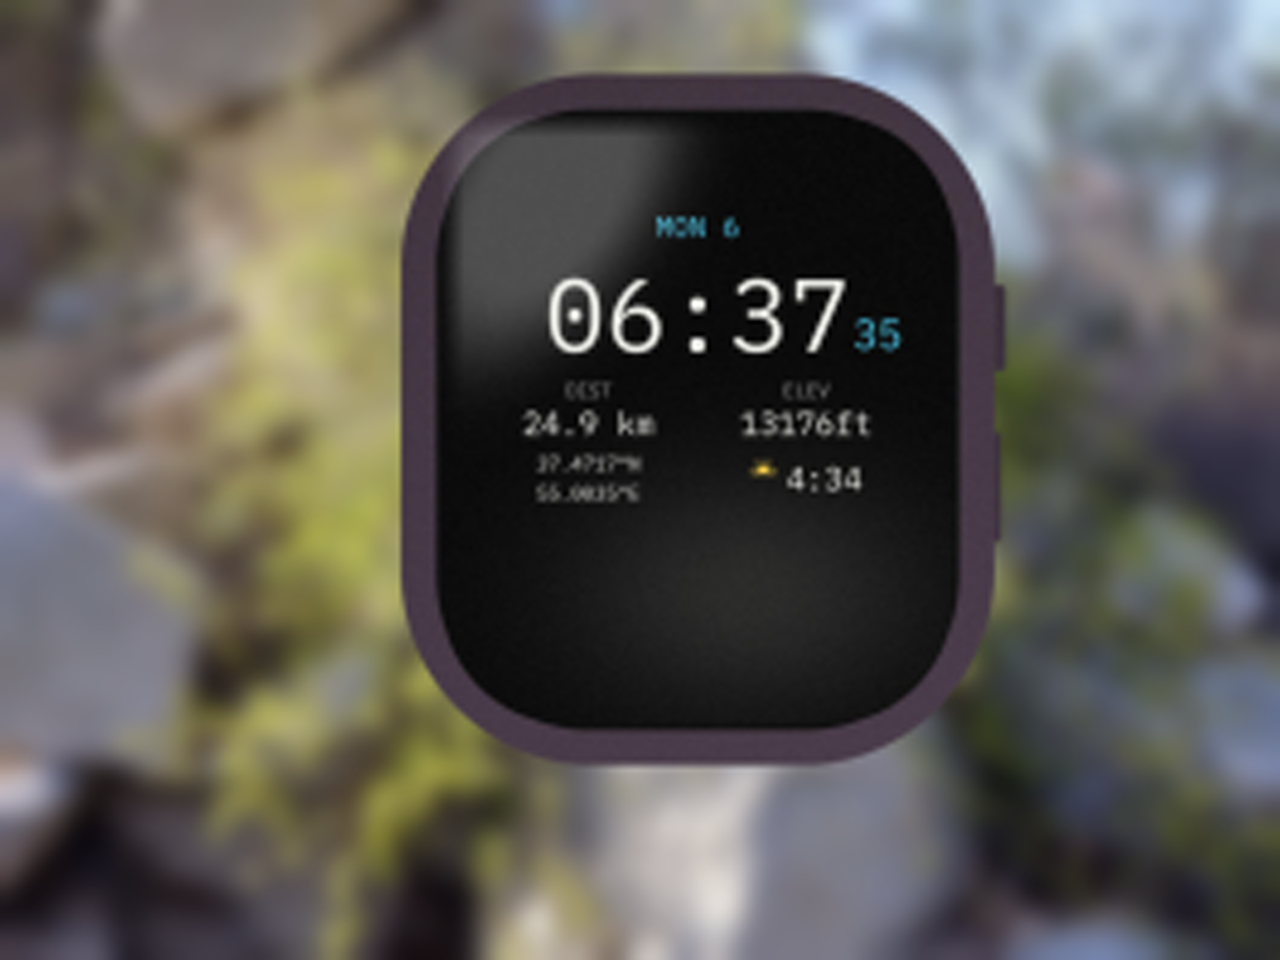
6.37.35
